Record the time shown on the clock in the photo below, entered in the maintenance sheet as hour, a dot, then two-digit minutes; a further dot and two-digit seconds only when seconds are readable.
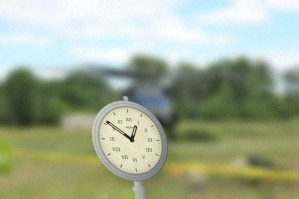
12.51
